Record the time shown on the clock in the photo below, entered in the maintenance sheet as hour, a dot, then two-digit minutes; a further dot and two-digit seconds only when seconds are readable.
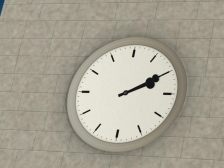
2.10
